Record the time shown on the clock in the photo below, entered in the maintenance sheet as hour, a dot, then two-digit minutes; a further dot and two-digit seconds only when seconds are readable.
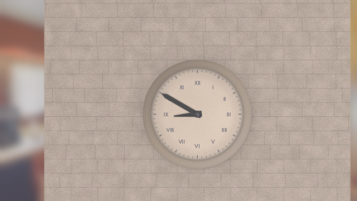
8.50
